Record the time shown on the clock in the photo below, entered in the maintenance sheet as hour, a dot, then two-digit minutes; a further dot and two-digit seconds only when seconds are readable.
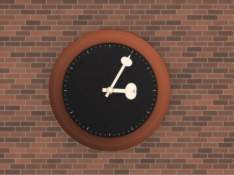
3.05
